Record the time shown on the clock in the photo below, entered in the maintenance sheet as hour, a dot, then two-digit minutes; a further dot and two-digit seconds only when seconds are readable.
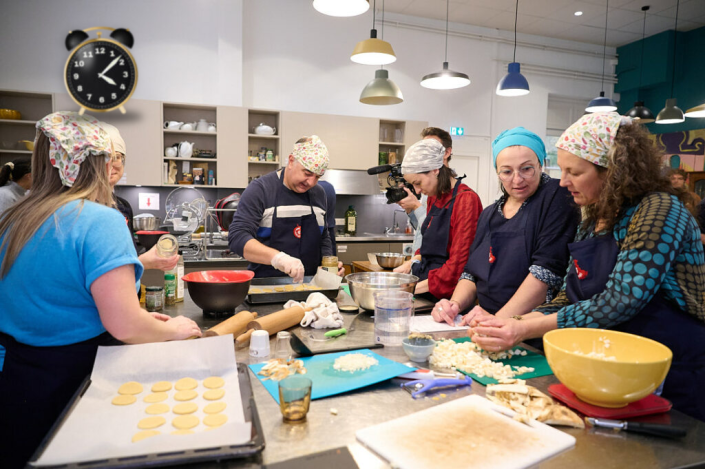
4.08
